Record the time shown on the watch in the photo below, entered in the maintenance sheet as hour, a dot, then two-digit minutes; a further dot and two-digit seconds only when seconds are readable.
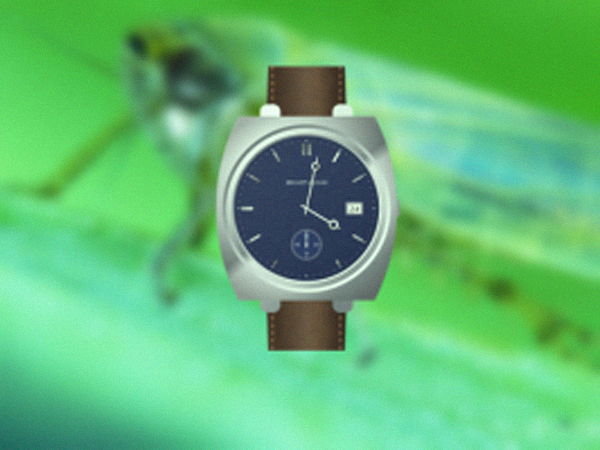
4.02
